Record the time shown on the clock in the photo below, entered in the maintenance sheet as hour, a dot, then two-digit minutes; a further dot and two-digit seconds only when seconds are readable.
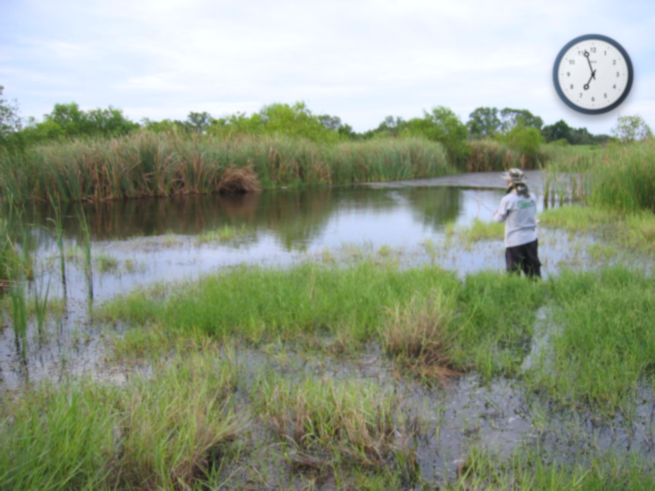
6.57
